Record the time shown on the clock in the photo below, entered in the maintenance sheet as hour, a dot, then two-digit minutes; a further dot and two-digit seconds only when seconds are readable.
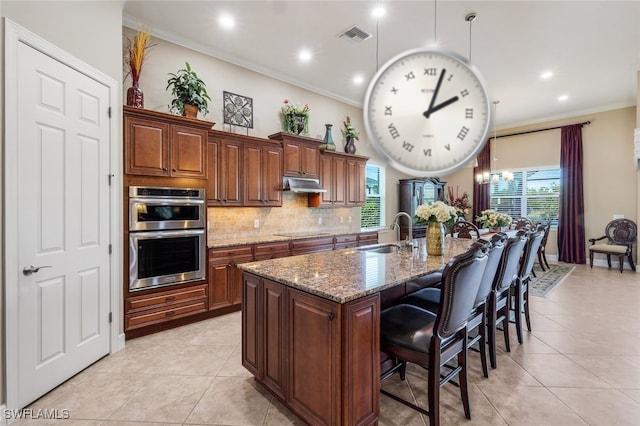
2.03
